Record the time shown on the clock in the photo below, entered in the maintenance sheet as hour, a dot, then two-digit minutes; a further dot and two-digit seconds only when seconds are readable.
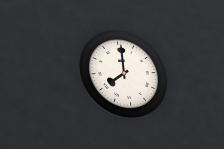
8.01
